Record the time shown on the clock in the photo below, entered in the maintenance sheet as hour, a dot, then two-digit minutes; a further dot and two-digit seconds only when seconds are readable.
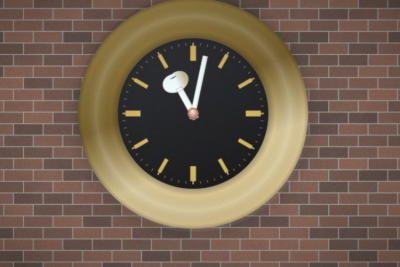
11.02
